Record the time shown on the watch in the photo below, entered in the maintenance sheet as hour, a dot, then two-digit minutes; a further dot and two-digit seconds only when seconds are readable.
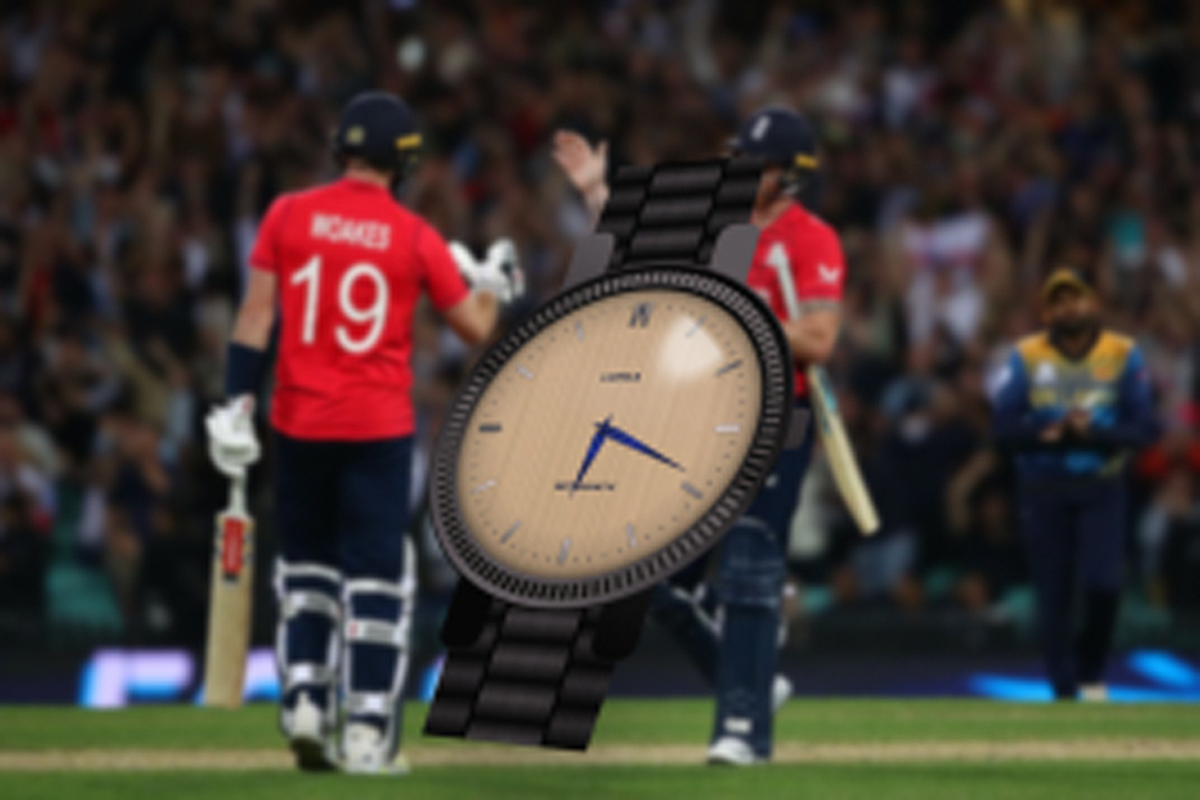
6.19
